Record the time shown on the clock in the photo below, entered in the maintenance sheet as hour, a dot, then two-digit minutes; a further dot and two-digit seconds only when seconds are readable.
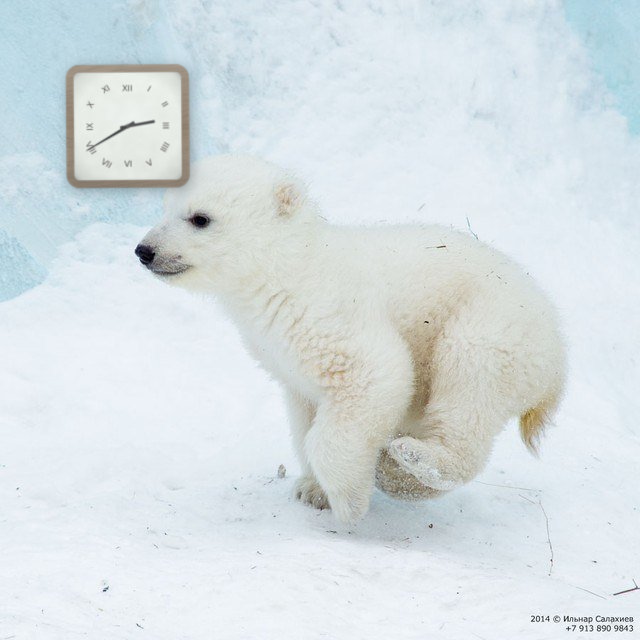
2.40
